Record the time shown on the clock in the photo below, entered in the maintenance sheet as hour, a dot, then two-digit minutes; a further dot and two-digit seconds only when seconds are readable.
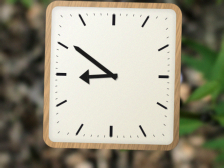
8.51
